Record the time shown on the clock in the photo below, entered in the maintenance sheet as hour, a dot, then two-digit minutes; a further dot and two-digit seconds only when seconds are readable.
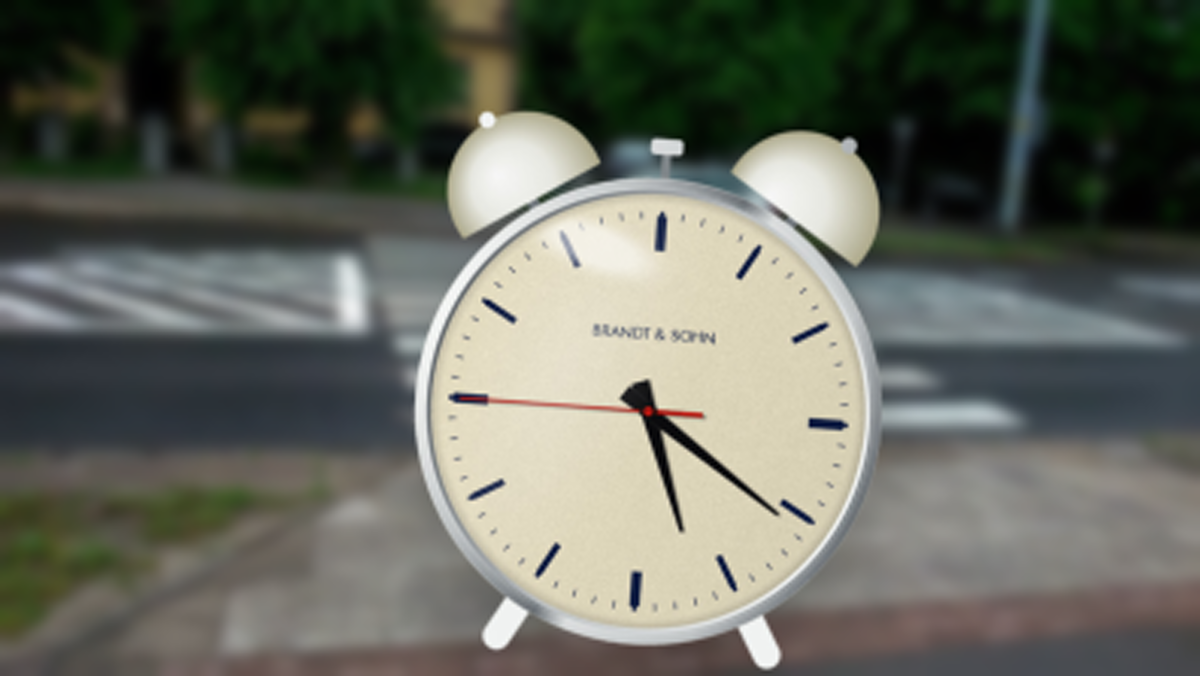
5.20.45
